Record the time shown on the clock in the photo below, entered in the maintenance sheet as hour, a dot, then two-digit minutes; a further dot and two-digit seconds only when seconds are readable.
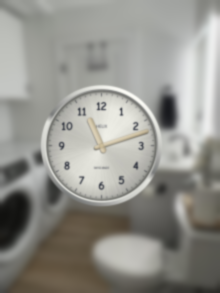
11.12
